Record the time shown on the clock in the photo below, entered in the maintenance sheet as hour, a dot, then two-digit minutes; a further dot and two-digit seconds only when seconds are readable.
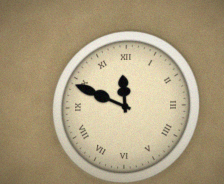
11.49
